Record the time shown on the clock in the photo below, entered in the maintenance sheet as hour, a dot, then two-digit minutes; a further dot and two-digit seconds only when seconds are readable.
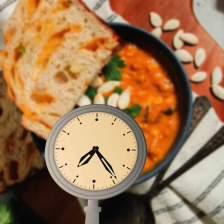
7.24
